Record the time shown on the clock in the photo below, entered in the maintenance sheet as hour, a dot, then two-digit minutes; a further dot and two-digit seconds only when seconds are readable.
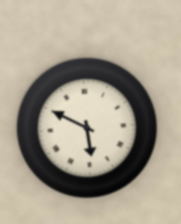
5.50
